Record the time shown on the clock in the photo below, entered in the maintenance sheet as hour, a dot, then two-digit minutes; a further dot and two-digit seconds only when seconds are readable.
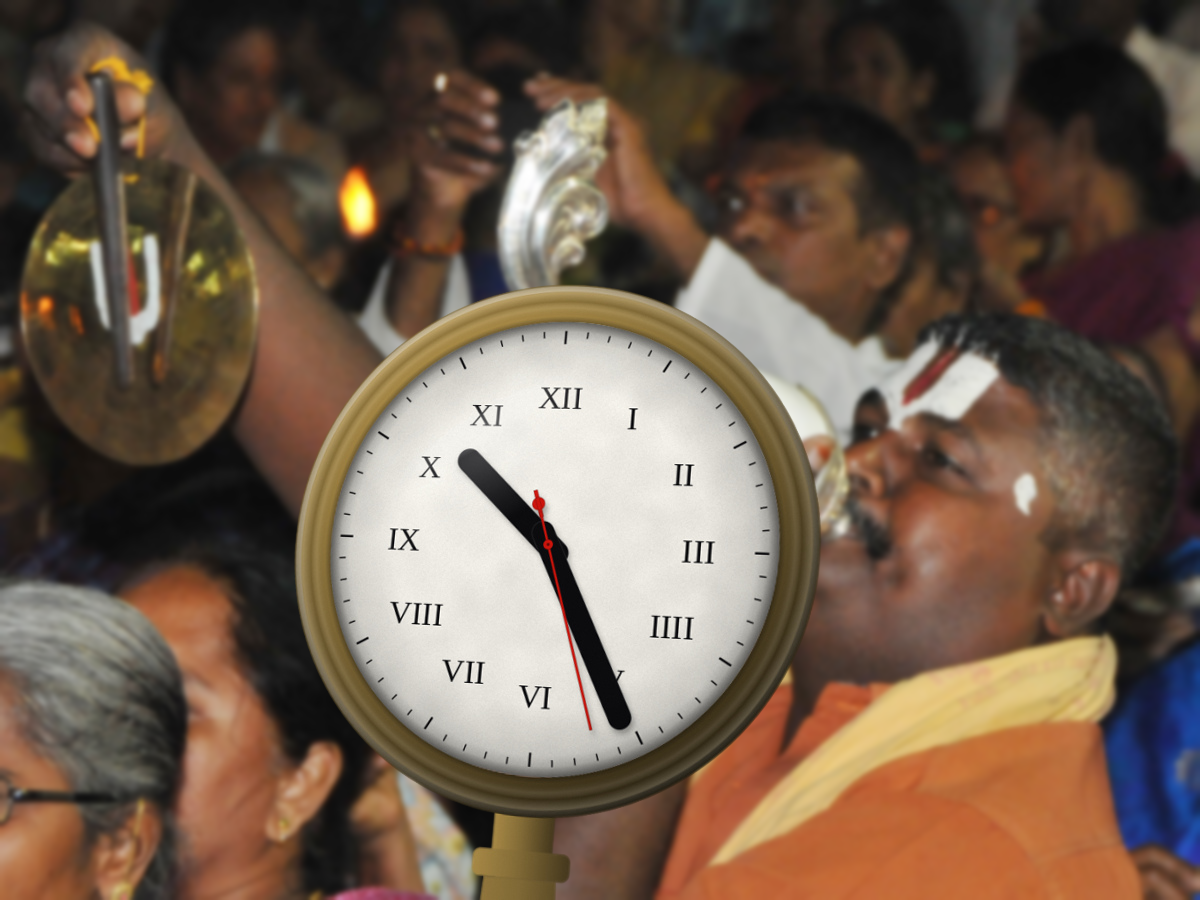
10.25.27
